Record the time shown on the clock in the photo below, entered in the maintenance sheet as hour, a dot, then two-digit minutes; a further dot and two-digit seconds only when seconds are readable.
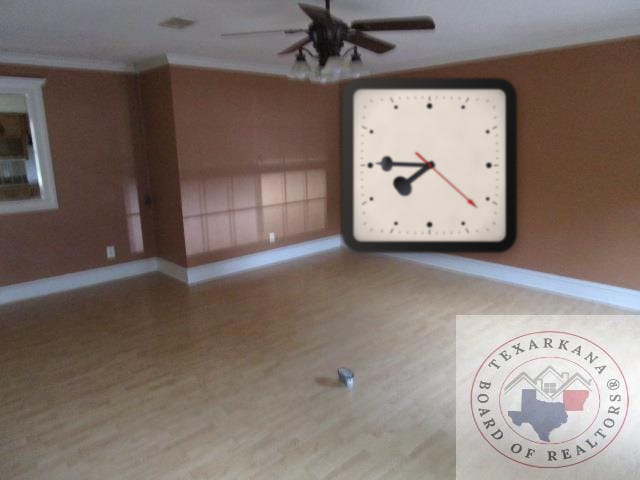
7.45.22
